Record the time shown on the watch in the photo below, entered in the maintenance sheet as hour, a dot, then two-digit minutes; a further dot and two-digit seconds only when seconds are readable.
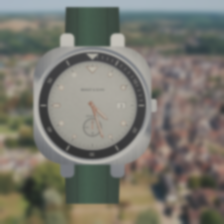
4.27
